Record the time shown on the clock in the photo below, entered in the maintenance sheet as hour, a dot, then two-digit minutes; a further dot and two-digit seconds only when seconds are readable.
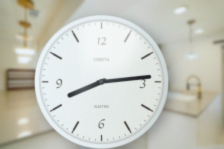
8.14
